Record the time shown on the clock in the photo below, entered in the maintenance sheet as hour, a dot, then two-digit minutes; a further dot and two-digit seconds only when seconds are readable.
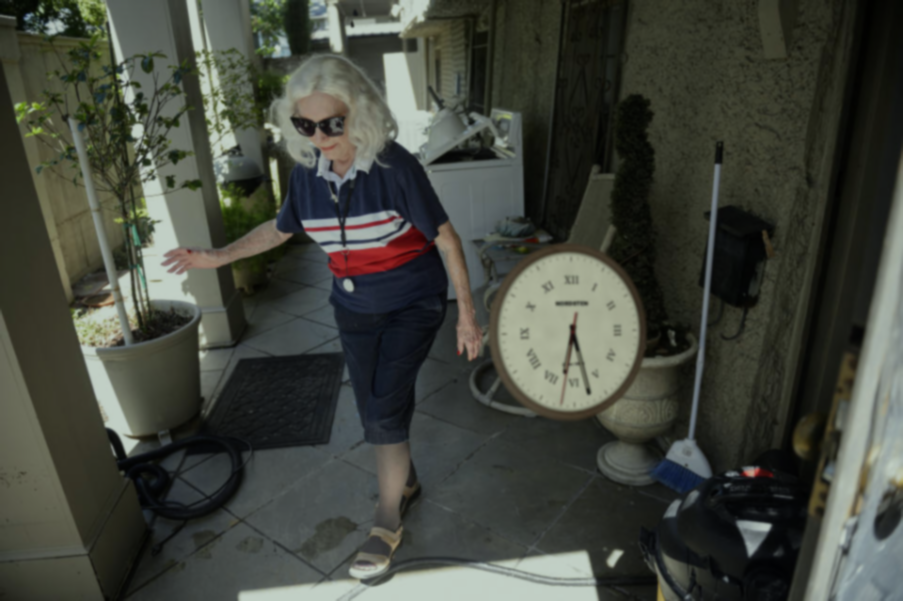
6.27.32
